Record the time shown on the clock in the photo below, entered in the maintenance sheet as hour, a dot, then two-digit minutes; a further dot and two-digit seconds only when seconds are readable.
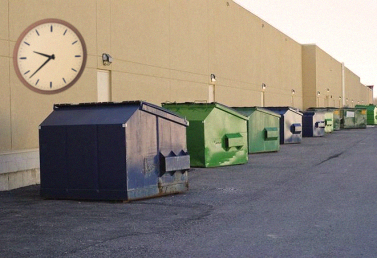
9.38
